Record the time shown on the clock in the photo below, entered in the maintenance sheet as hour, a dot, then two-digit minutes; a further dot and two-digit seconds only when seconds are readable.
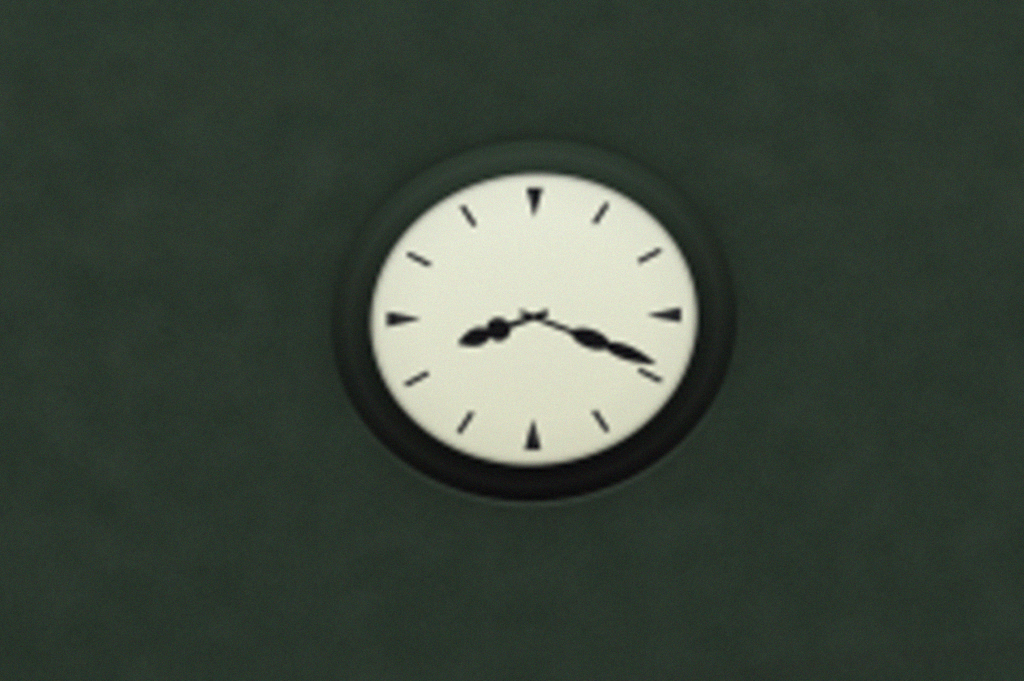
8.19
